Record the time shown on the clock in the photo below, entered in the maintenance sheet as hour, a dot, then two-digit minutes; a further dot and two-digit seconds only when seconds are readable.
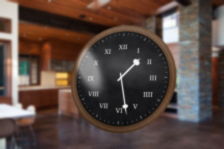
1.28
